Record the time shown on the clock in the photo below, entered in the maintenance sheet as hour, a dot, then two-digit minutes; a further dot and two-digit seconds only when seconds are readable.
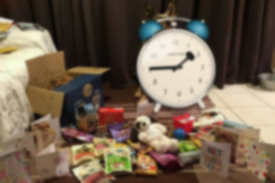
1.45
